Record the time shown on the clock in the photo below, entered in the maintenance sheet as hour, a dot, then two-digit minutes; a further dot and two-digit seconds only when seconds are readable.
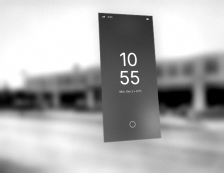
10.55
